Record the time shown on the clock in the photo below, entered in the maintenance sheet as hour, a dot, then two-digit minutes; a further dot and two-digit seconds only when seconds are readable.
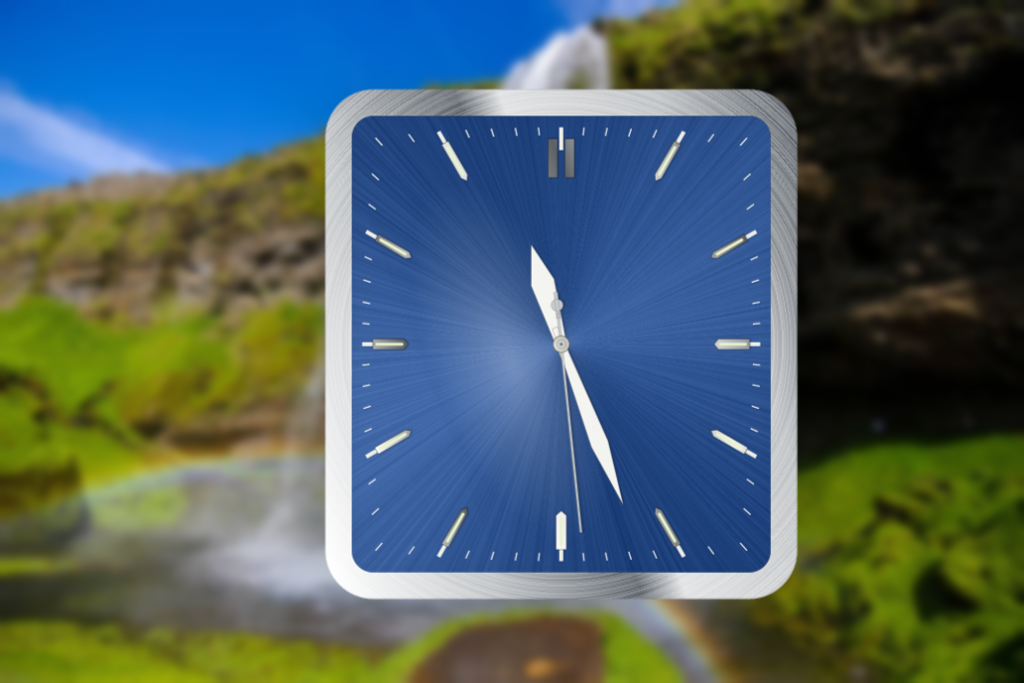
11.26.29
